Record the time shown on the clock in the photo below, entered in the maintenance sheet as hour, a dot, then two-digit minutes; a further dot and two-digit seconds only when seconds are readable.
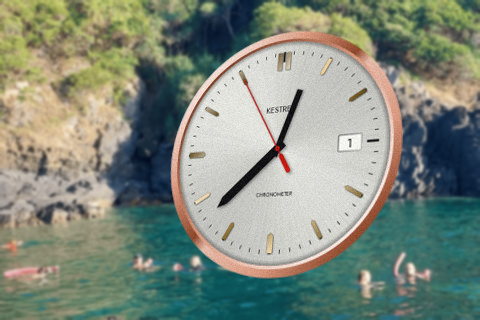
12.37.55
